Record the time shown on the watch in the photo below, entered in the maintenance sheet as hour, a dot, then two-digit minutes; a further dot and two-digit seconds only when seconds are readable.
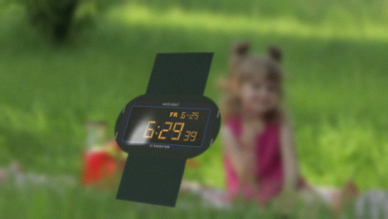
6.29.39
